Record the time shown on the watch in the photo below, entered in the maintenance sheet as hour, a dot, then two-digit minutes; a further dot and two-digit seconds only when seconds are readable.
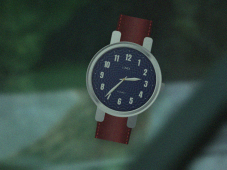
2.36
